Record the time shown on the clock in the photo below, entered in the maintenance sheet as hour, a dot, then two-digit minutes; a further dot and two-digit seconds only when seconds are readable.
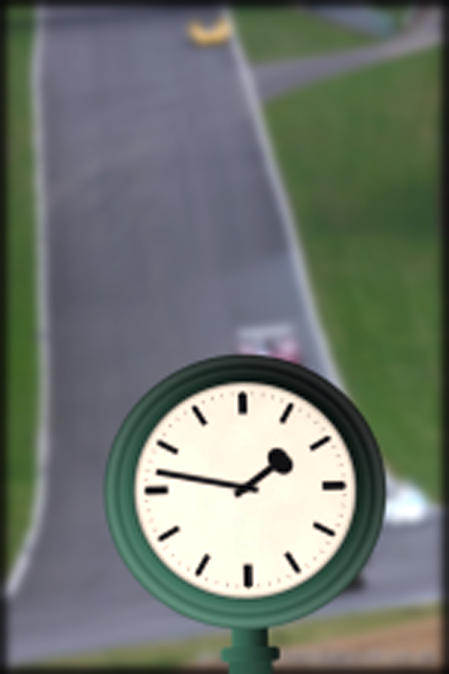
1.47
